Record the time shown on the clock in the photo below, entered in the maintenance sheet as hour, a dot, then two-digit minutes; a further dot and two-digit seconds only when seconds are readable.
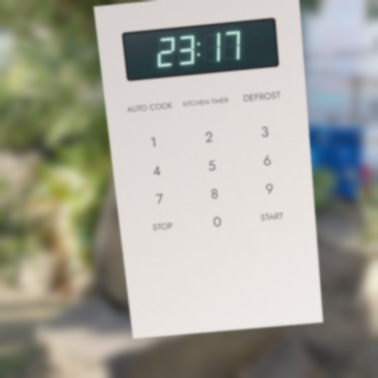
23.17
